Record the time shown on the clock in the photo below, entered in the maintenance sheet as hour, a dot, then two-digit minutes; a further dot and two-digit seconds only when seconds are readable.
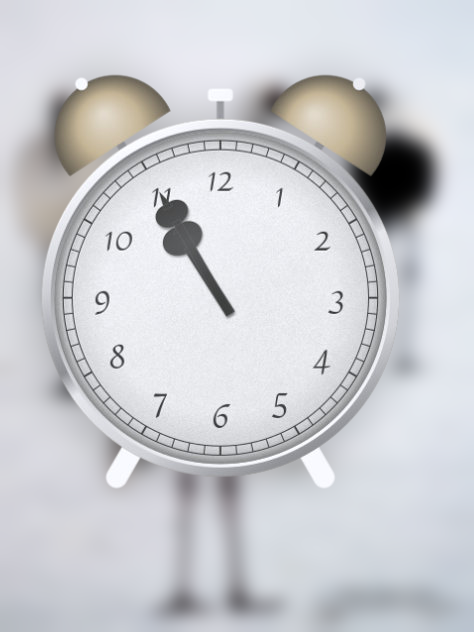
10.55
